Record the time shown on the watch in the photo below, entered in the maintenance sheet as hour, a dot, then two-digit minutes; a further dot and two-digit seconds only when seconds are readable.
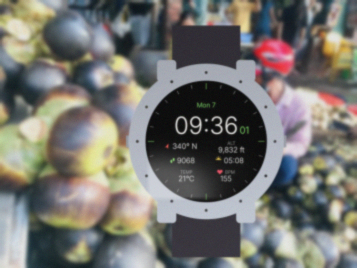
9.36.01
